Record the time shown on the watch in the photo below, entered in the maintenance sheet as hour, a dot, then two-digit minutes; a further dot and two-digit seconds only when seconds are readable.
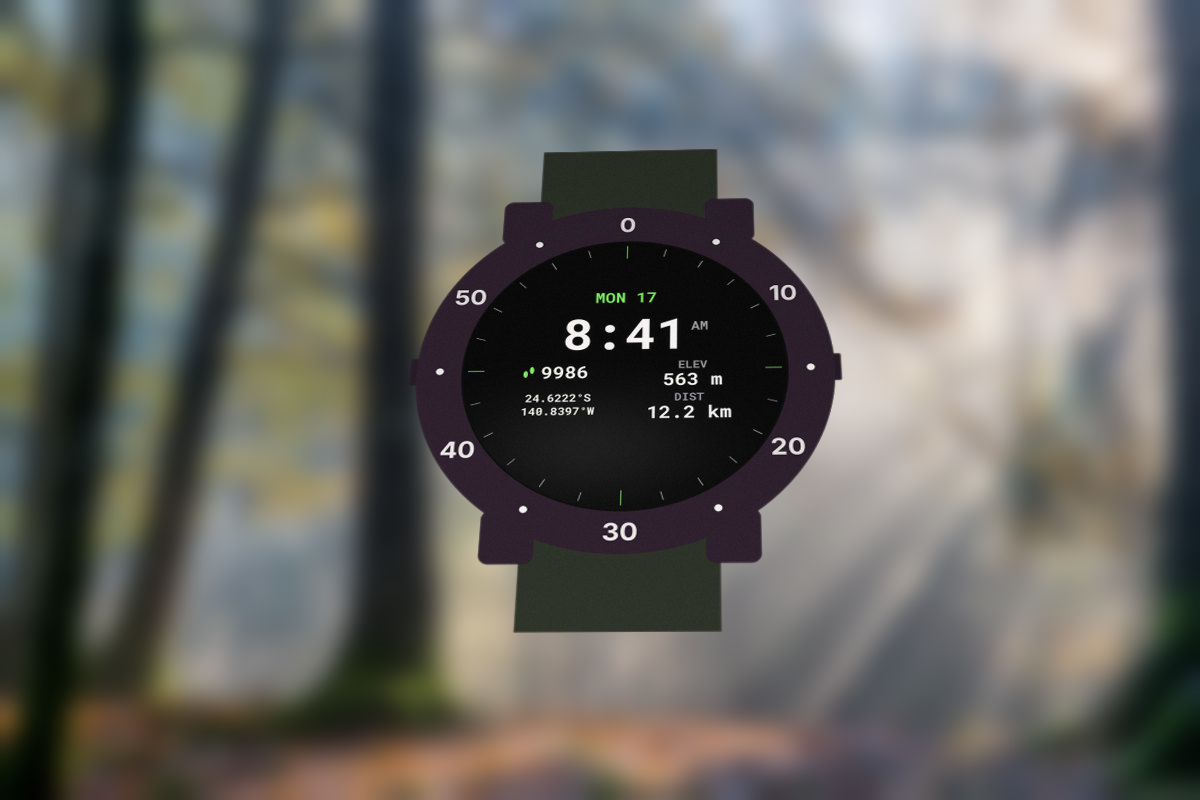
8.41
